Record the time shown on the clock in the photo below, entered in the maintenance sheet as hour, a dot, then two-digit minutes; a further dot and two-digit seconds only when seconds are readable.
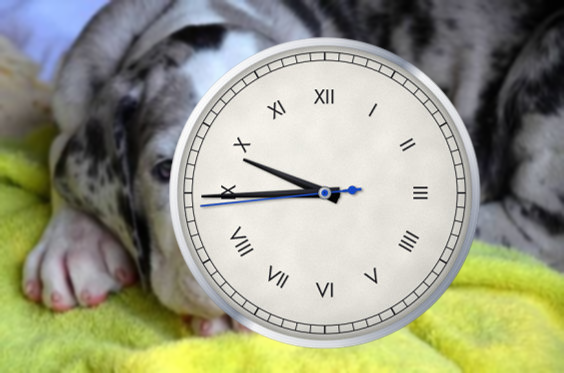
9.44.44
